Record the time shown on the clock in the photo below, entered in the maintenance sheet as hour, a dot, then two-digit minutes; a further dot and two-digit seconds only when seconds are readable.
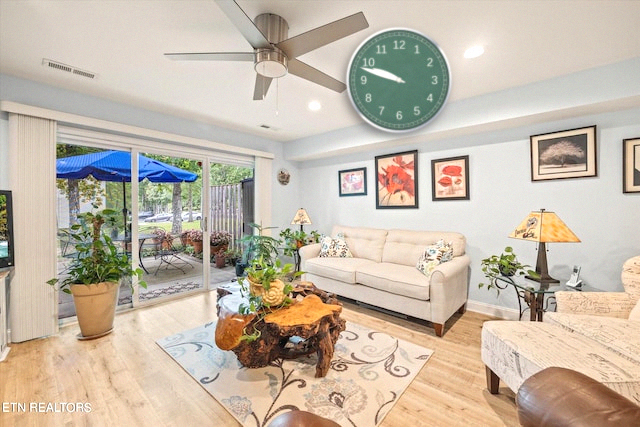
9.48
